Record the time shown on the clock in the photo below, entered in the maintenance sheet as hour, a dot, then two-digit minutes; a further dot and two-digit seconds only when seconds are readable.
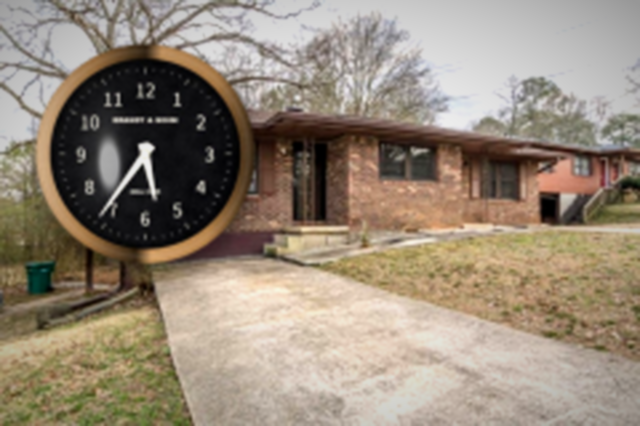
5.36
